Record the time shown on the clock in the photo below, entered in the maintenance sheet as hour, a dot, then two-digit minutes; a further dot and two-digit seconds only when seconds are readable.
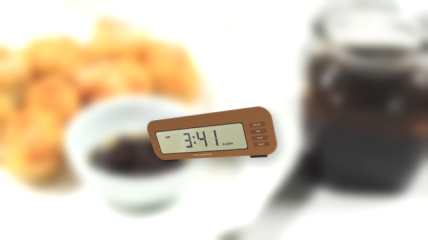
3.41
